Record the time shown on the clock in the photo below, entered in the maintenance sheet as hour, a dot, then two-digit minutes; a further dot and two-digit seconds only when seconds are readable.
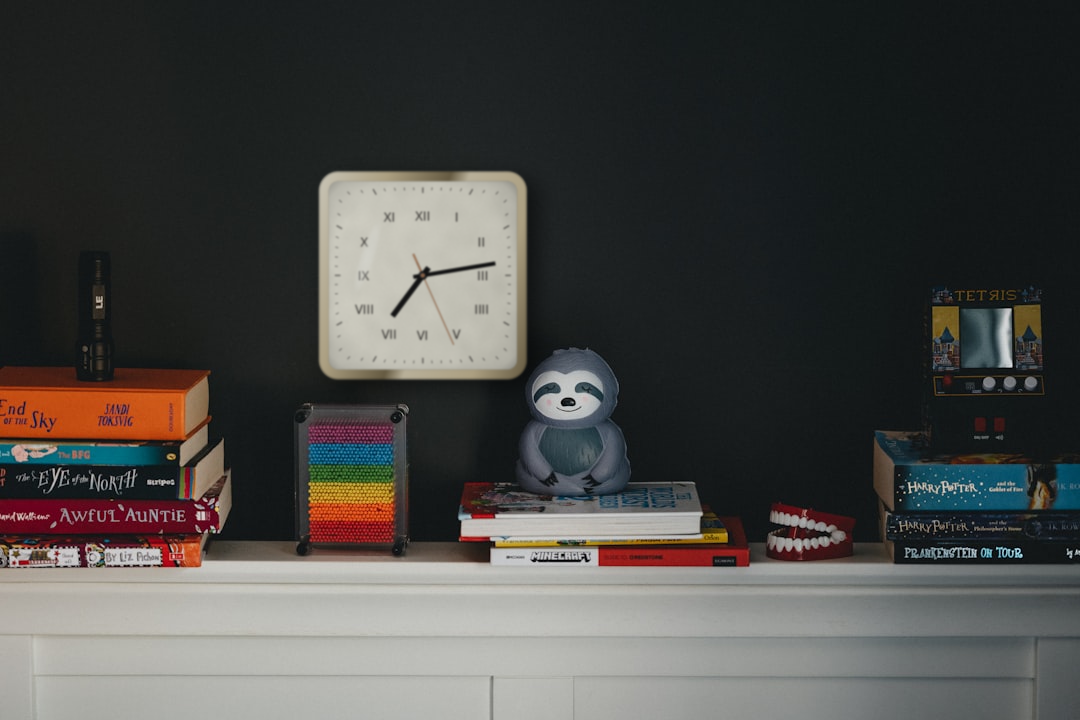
7.13.26
